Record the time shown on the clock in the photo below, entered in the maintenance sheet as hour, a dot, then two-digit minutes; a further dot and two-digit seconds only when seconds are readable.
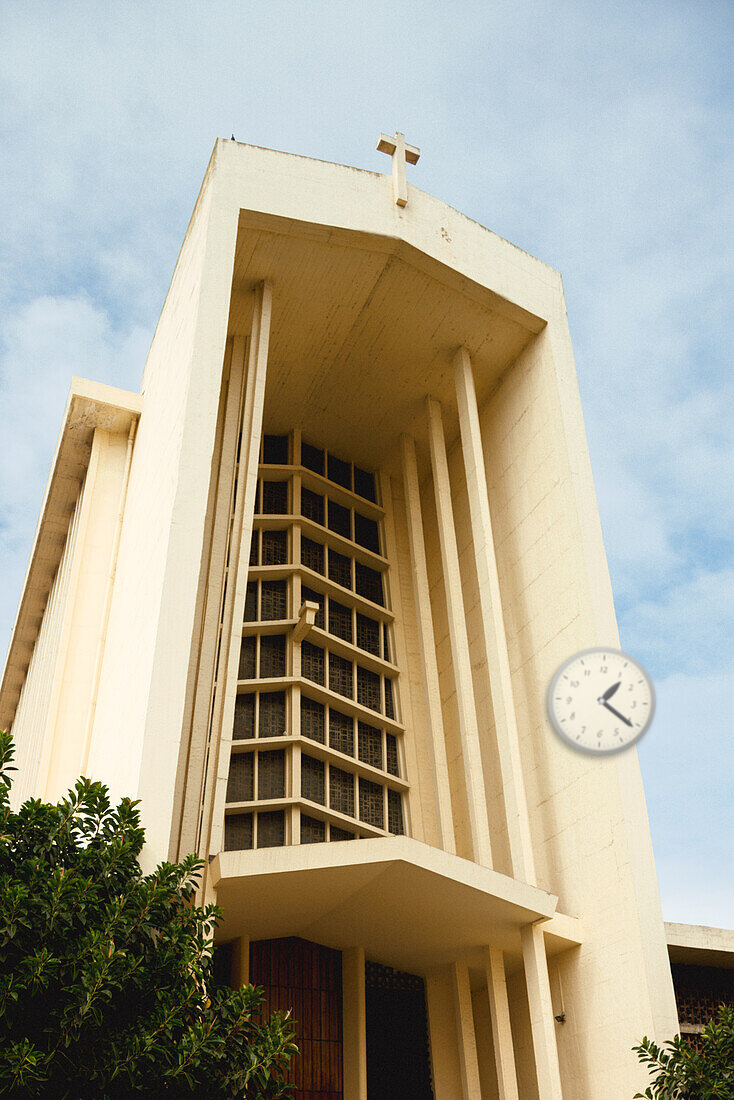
1.21
